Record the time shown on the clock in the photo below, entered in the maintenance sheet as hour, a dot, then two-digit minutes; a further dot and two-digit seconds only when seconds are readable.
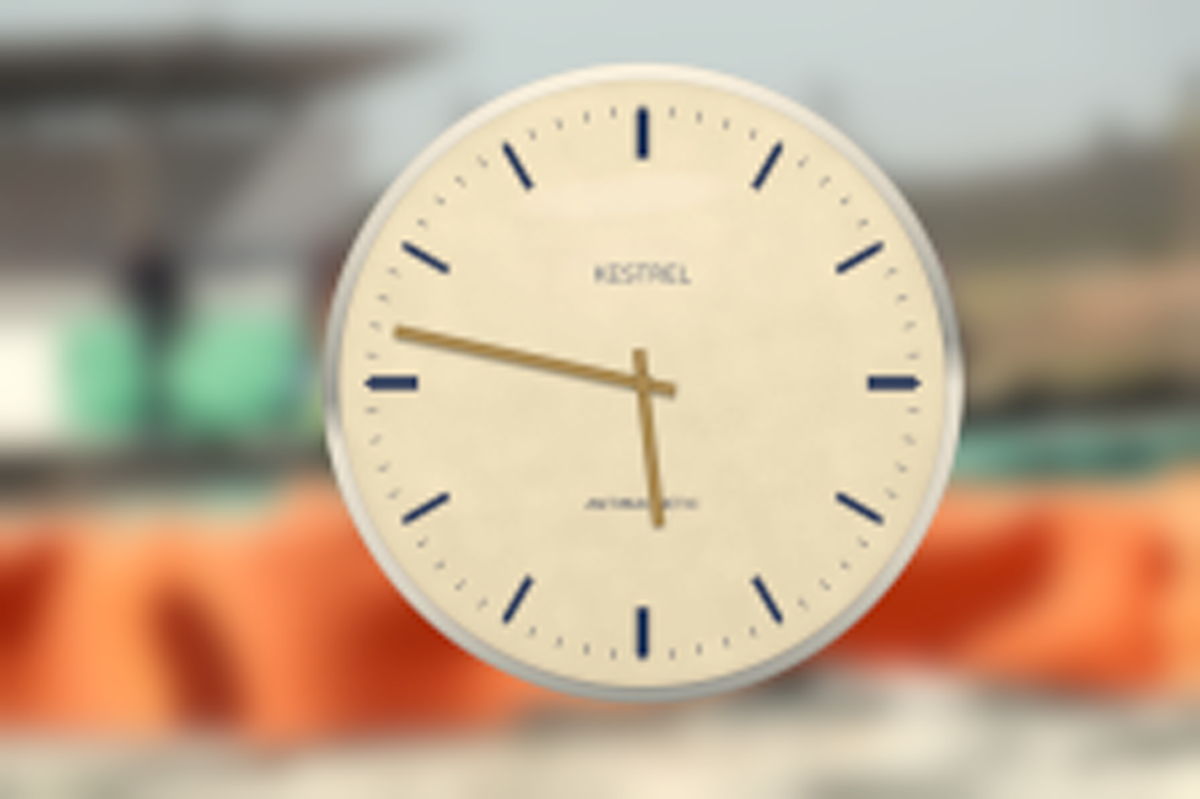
5.47
